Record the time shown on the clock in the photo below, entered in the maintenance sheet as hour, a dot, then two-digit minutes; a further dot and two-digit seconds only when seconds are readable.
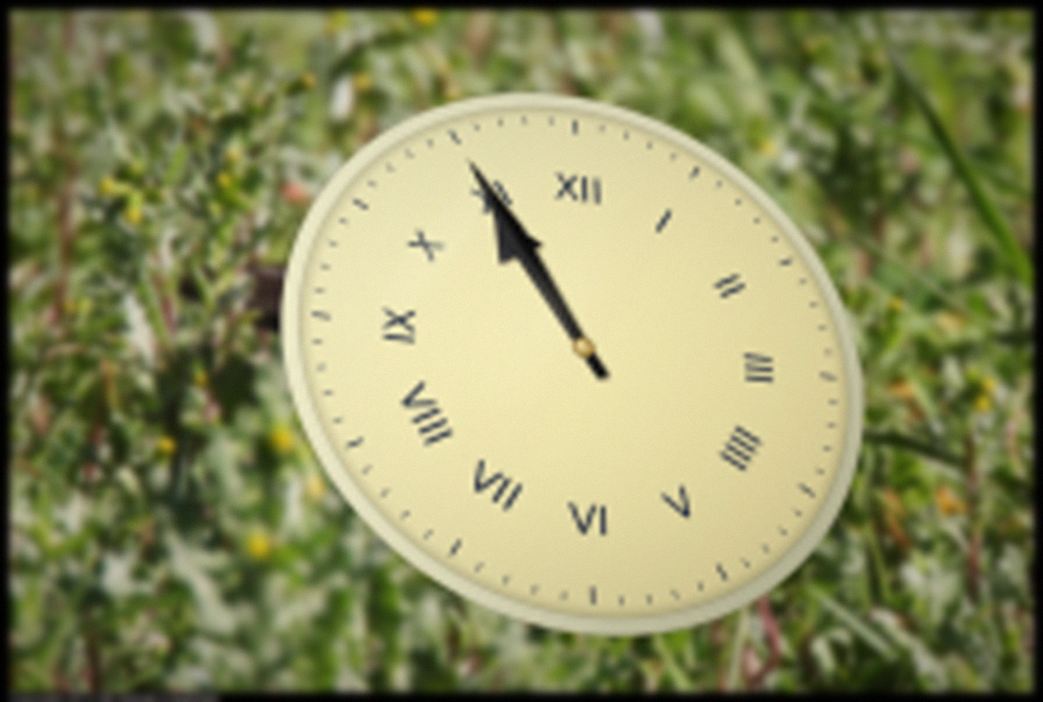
10.55
